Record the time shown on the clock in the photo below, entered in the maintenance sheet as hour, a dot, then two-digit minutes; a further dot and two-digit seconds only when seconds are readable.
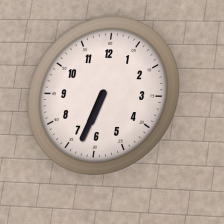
6.33
